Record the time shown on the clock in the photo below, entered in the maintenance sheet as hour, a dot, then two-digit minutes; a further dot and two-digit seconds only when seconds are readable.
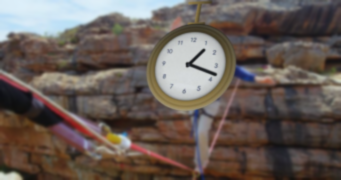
1.18
